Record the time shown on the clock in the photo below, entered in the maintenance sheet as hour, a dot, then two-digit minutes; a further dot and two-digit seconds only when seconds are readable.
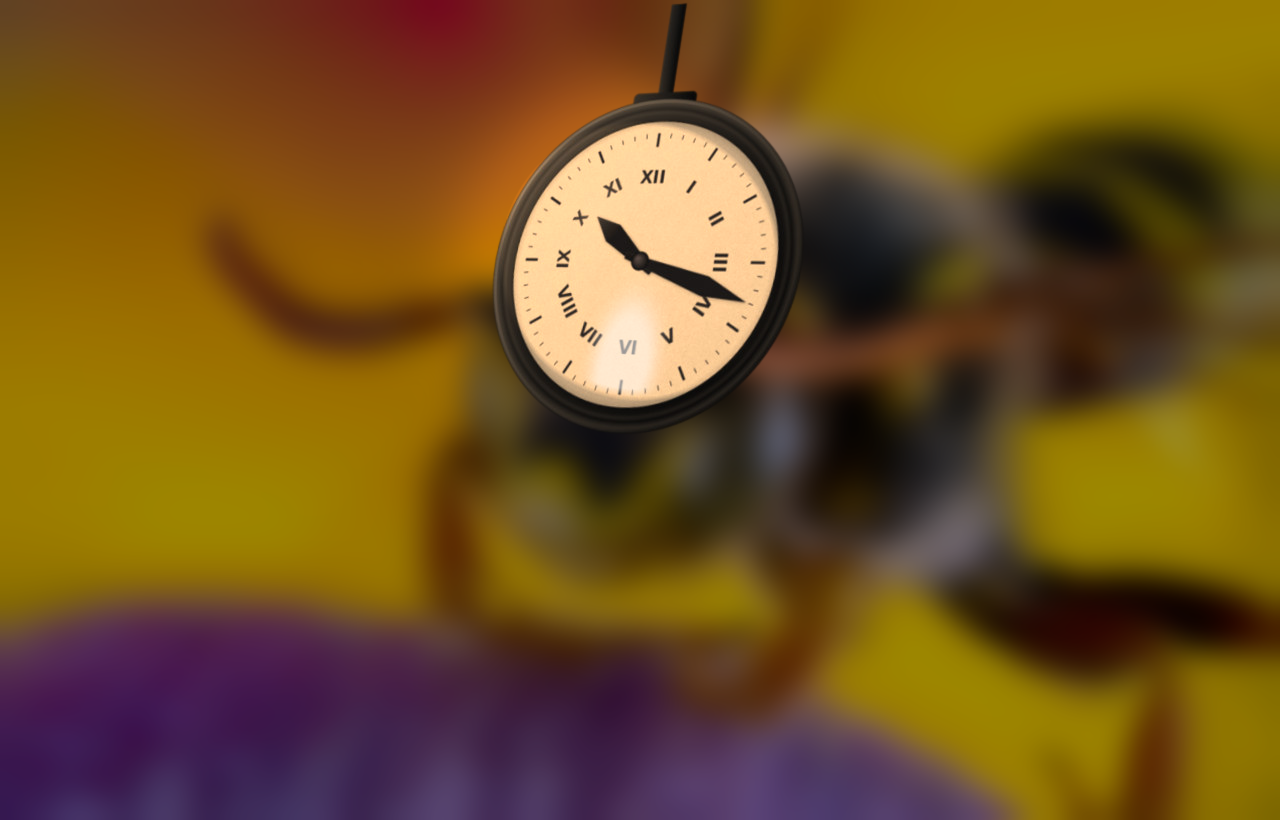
10.18
